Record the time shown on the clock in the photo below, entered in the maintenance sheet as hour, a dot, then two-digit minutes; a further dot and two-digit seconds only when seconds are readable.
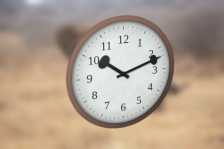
10.12
